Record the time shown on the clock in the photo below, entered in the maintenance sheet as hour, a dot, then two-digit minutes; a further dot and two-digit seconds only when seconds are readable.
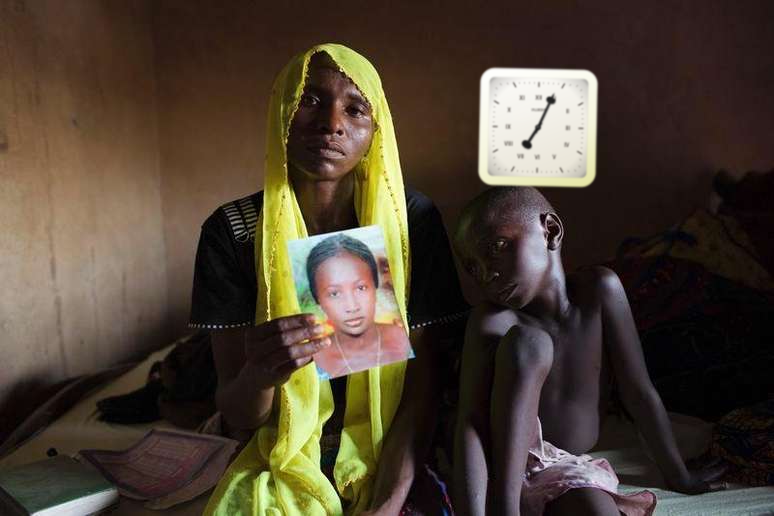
7.04
